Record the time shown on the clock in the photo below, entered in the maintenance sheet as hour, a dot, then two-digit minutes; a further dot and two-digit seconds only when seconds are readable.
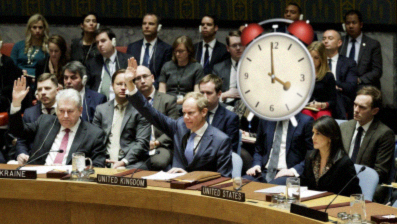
3.59
